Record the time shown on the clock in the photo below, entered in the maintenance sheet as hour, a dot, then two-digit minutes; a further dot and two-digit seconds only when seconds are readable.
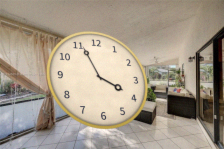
3.56
